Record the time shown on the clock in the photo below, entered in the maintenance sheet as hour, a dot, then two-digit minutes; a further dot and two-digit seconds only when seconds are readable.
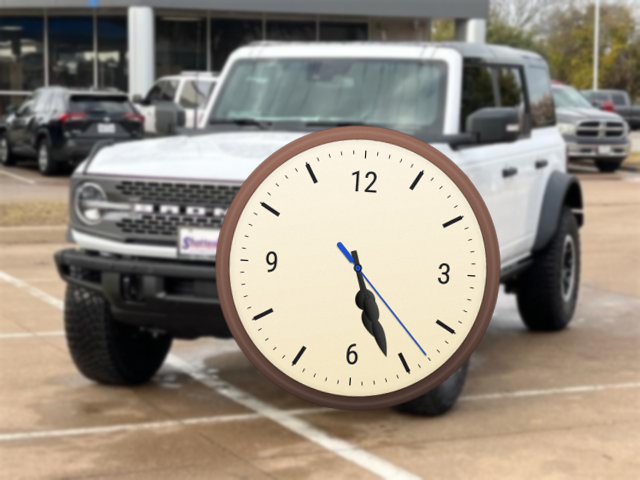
5.26.23
